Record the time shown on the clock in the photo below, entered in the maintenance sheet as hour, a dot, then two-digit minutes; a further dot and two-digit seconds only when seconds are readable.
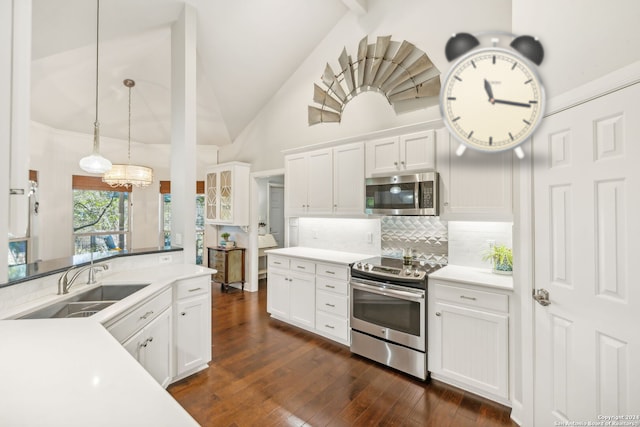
11.16
